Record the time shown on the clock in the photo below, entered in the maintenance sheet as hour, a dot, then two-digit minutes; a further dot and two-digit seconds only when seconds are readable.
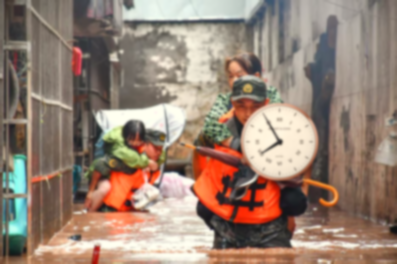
7.55
